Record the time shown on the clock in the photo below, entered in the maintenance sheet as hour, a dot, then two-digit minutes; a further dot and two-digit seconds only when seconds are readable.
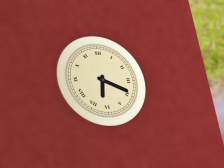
6.19
